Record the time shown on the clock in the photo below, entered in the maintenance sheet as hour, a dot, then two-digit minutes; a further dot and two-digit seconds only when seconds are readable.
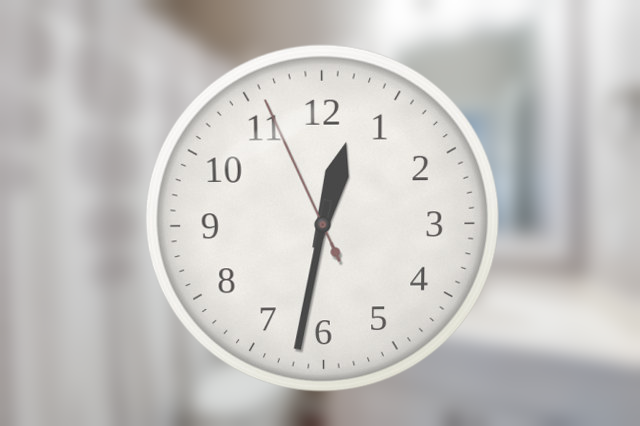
12.31.56
